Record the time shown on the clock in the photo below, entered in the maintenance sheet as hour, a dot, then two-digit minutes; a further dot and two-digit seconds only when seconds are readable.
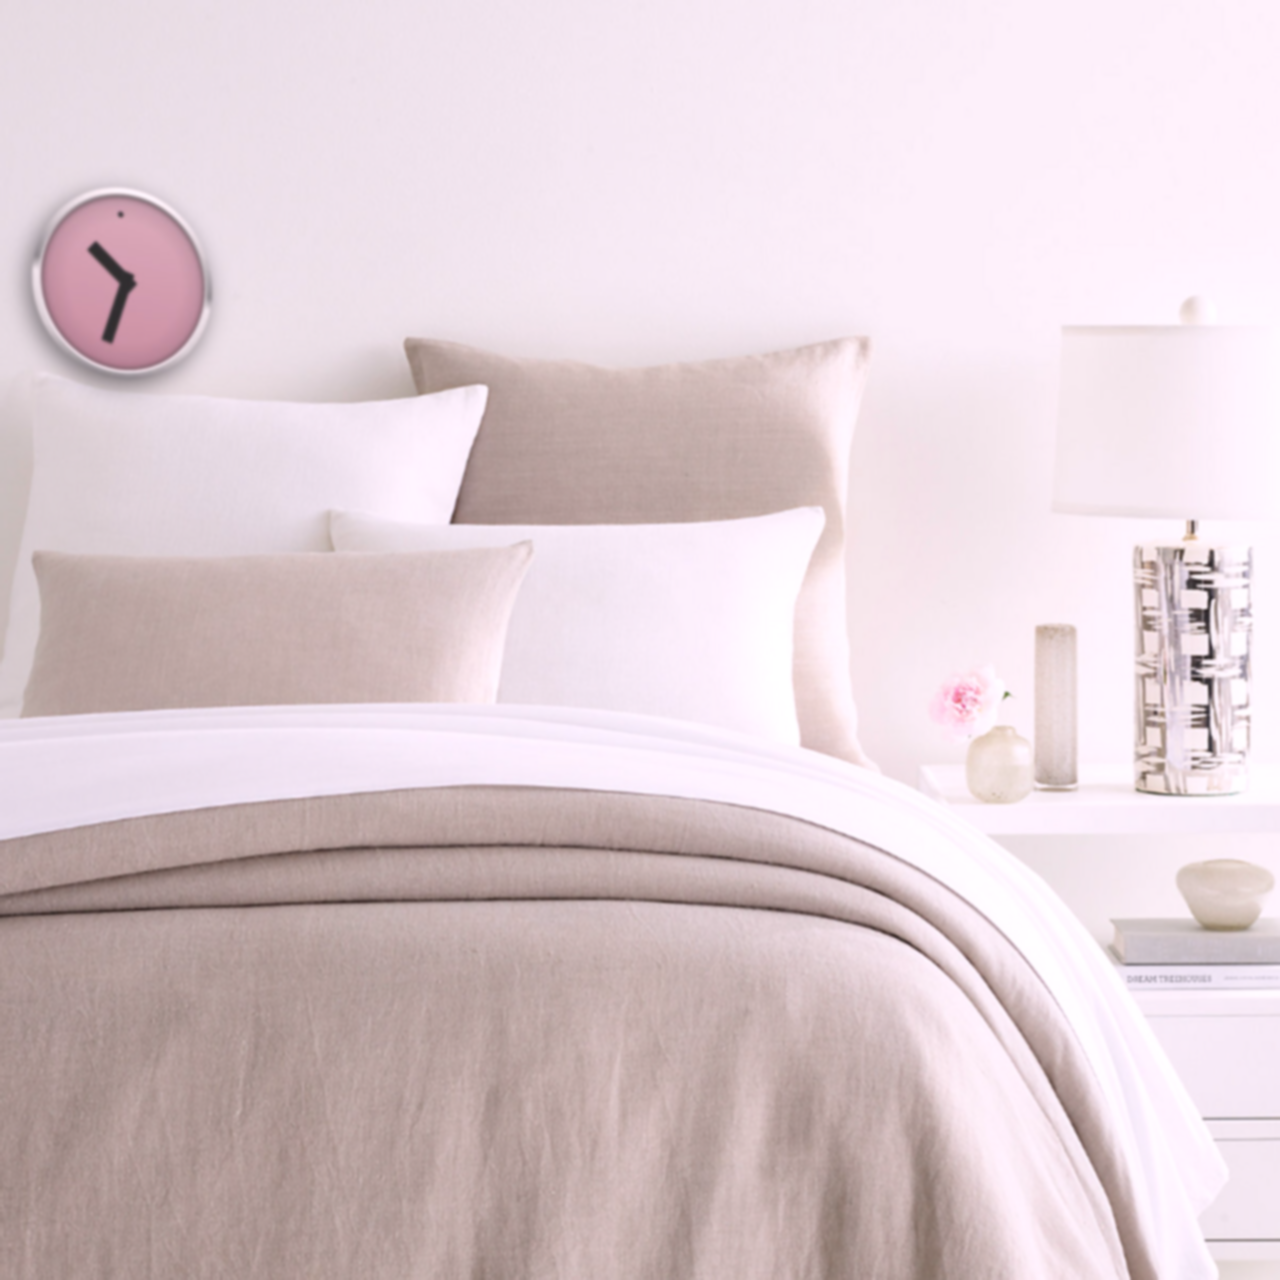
10.34
